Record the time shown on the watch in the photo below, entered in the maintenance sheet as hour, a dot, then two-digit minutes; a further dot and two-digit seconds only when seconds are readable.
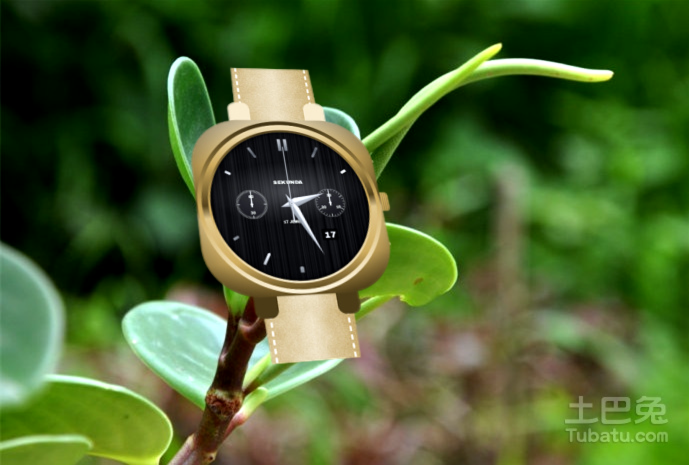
2.26
